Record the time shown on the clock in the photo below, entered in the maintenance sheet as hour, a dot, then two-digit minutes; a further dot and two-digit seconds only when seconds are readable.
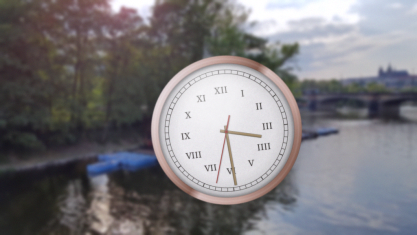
3.29.33
